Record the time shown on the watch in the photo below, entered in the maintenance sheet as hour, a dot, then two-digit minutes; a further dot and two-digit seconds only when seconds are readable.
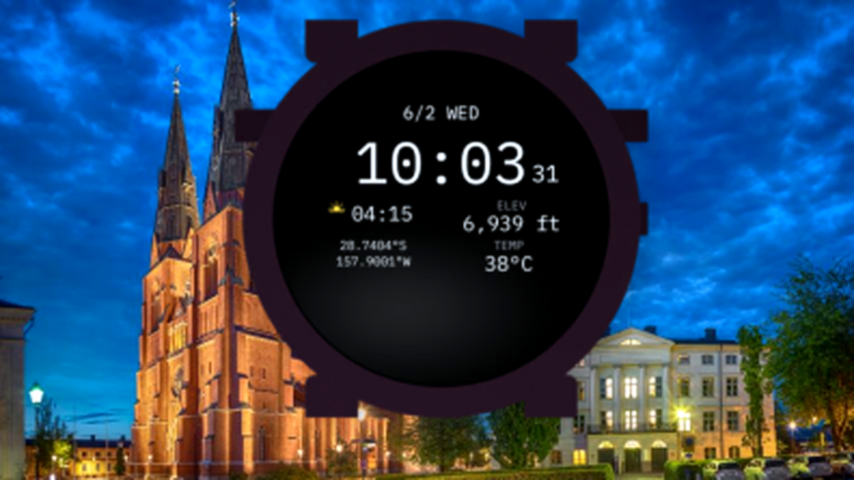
10.03.31
